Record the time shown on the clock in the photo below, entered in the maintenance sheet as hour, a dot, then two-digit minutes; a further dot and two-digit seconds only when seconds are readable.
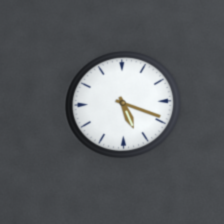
5.19
